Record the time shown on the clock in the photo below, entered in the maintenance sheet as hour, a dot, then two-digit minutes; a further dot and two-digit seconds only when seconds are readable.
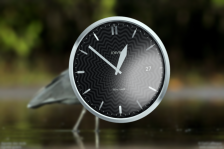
12.52
